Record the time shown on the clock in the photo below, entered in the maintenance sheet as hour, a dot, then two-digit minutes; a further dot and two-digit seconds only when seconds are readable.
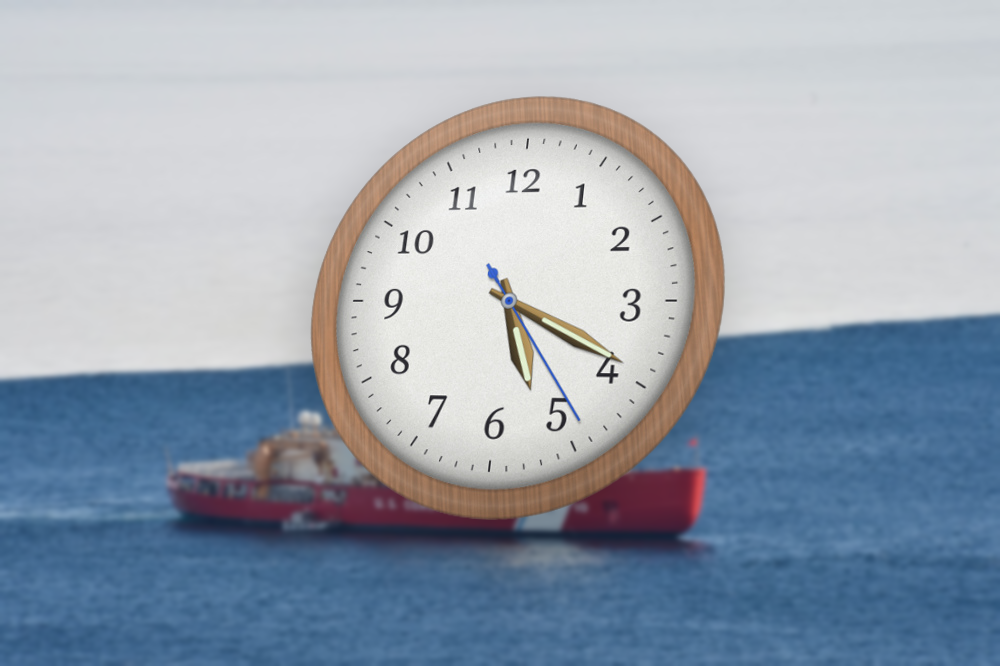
5.19.24
